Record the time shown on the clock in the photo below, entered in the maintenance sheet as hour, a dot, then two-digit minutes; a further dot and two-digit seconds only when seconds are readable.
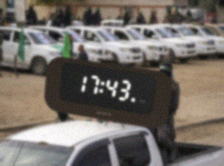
17.43
